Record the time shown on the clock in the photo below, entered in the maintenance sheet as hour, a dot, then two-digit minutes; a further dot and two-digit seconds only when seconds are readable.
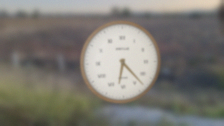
6.23
